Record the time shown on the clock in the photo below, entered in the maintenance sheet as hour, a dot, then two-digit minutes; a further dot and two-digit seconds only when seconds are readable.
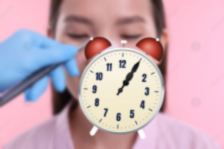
1.05
